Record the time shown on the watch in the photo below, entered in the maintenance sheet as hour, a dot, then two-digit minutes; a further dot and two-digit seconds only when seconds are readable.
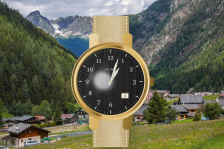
1.03
